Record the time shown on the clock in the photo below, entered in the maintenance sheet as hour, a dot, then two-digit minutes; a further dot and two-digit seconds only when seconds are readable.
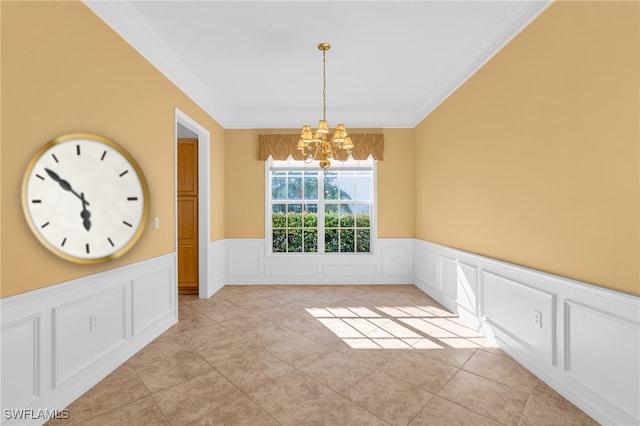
5.52
